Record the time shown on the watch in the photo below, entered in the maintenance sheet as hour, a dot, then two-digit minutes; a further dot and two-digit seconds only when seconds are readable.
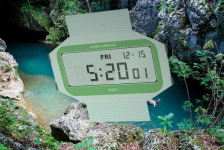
5.20.01
